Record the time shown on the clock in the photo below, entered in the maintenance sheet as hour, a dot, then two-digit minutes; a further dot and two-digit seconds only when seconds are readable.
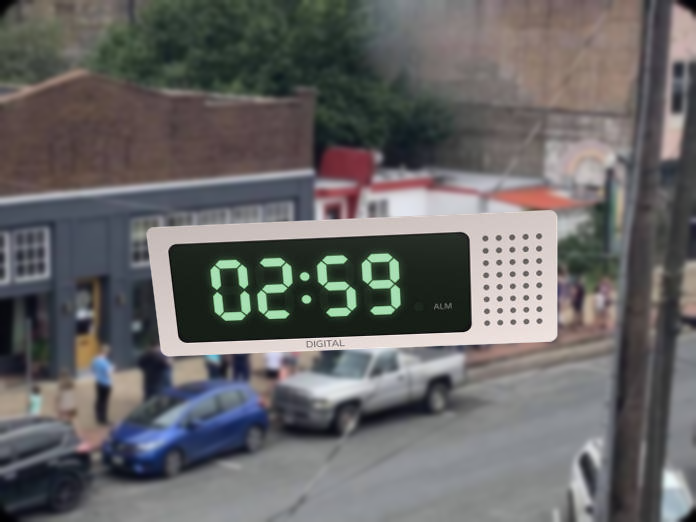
2.59
